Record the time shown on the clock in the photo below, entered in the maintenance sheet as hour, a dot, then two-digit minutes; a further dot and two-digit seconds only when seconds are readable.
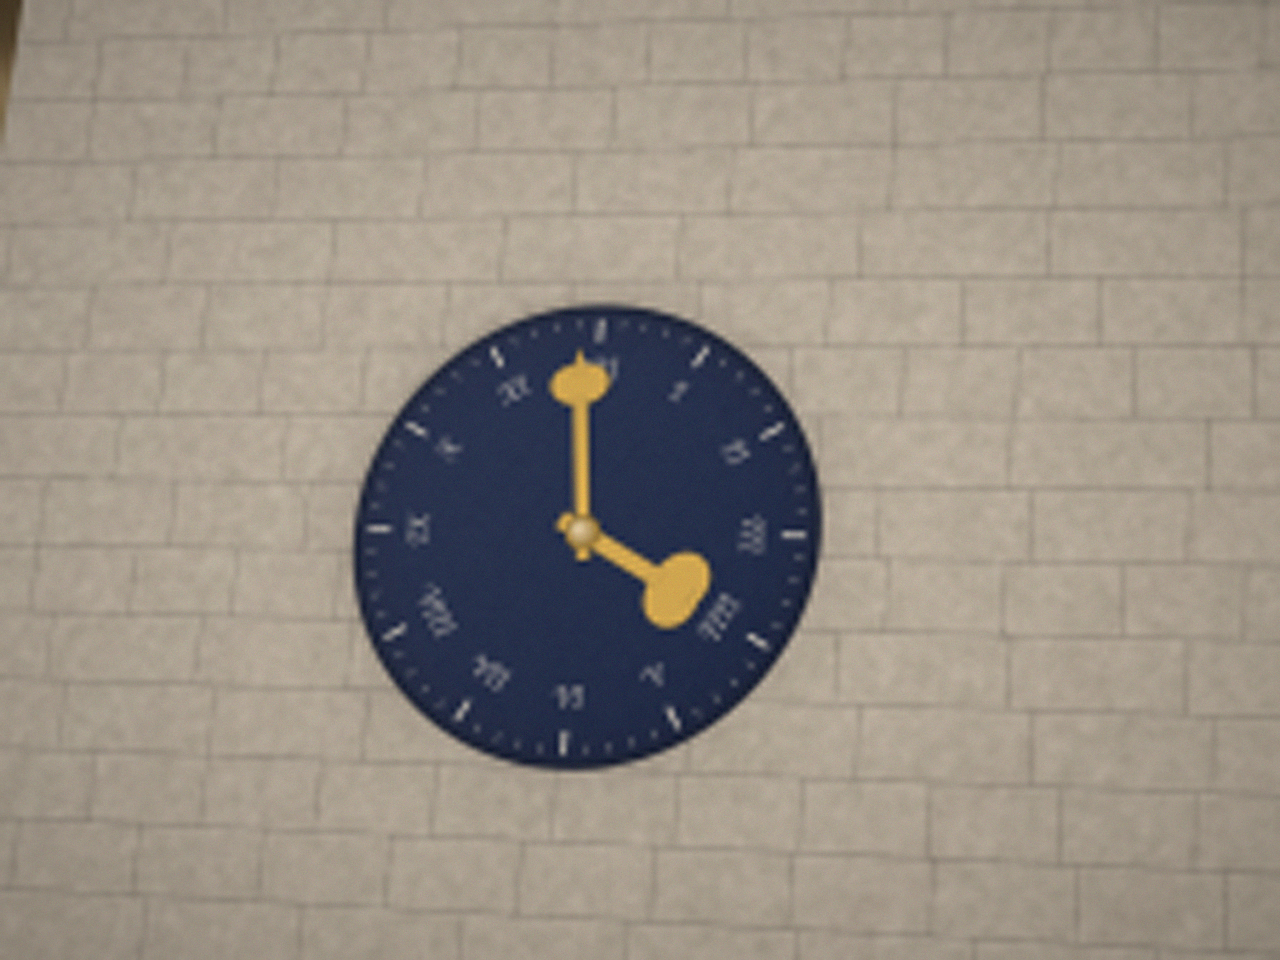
3.59
